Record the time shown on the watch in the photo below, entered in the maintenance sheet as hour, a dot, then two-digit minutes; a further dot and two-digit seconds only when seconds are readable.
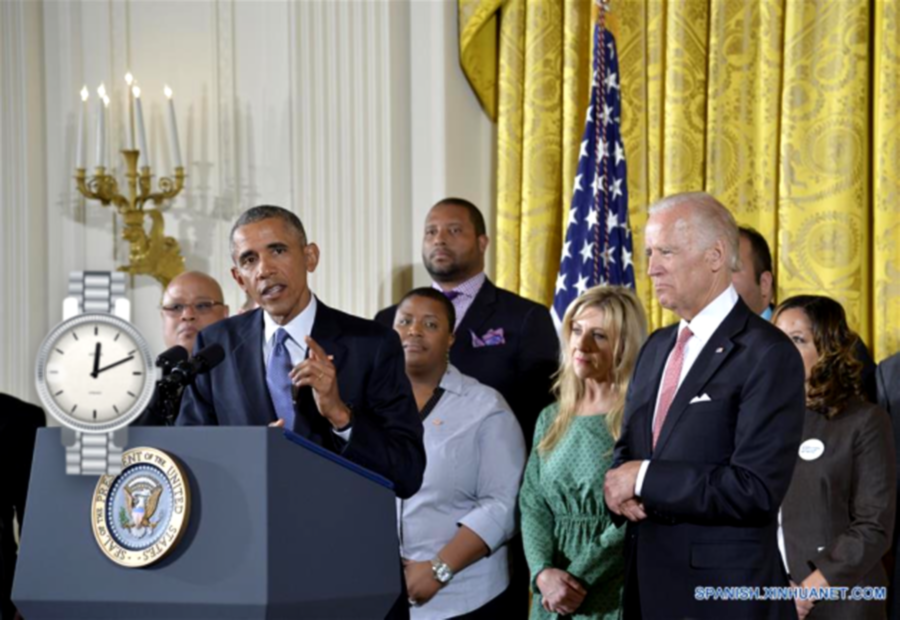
12.11
